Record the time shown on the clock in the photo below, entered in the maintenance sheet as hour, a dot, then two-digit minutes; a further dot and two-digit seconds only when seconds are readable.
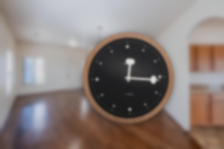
12.16
